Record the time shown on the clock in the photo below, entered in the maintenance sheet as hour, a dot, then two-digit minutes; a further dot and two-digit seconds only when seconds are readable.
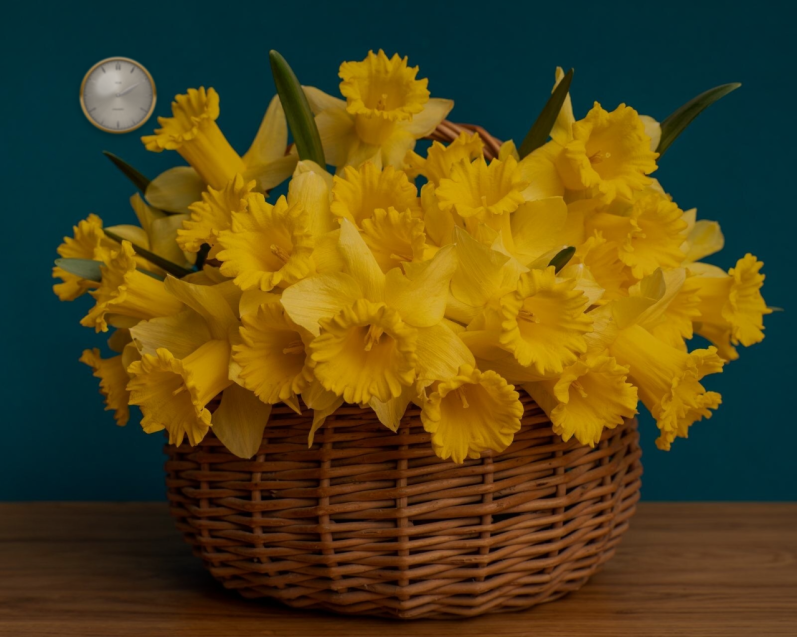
2.10
